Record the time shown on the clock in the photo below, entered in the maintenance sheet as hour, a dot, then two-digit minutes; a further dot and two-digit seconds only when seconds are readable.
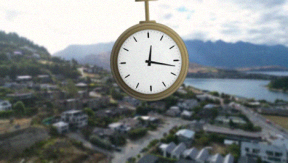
12.17
